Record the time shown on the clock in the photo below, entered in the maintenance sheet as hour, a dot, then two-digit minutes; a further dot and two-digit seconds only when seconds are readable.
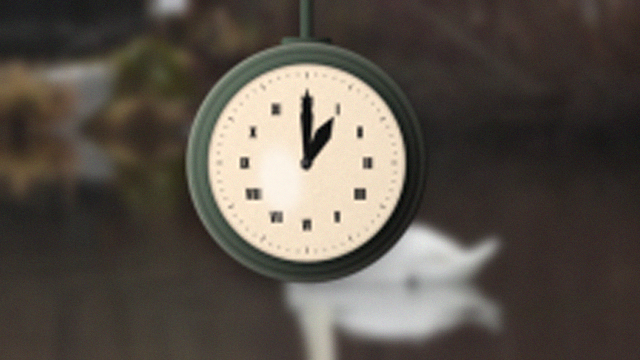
1.00
